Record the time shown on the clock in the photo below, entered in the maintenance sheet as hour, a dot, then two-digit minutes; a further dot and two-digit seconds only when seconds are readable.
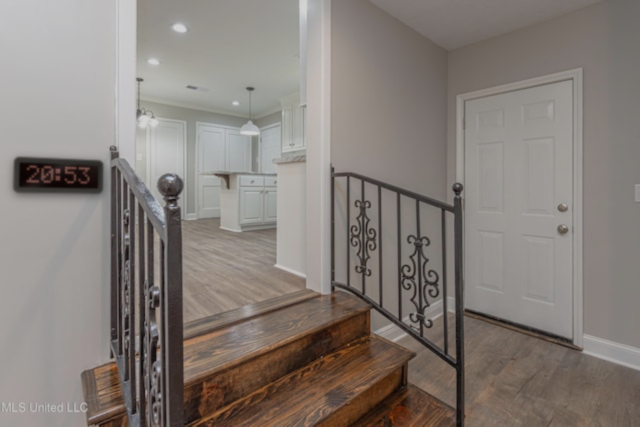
20.53
